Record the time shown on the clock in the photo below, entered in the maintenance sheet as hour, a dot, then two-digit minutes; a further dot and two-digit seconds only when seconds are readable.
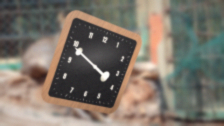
3.49
